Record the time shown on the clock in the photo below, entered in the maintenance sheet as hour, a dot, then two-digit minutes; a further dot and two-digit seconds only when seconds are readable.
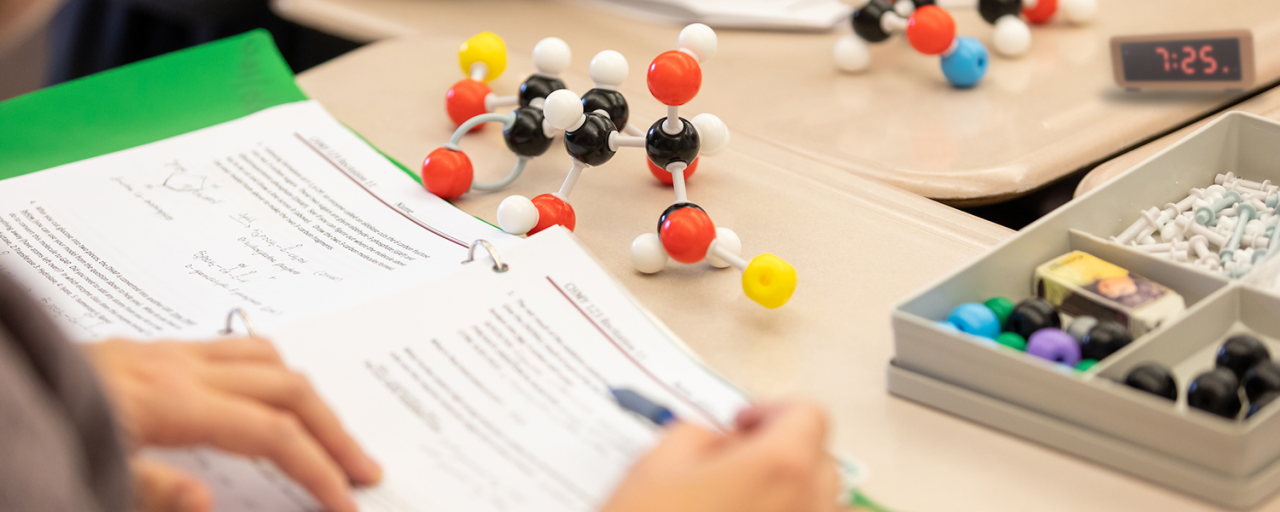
7.25
